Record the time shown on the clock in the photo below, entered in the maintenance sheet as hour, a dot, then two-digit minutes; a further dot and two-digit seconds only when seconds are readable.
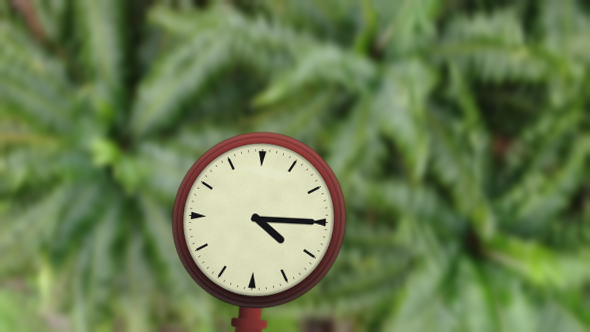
4.15
